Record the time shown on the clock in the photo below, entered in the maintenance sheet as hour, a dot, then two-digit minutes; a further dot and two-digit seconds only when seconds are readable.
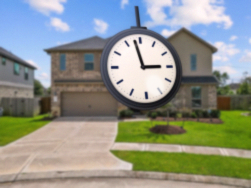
2.58
